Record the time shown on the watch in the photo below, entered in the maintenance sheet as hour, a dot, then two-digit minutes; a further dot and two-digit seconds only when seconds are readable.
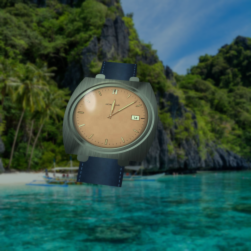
12.08
